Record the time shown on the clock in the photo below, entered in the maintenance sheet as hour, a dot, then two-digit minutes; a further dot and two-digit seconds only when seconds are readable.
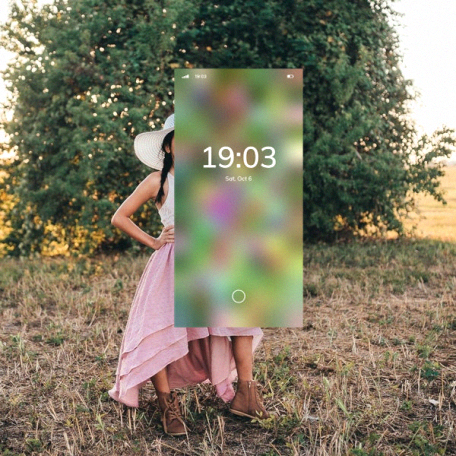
19.03
